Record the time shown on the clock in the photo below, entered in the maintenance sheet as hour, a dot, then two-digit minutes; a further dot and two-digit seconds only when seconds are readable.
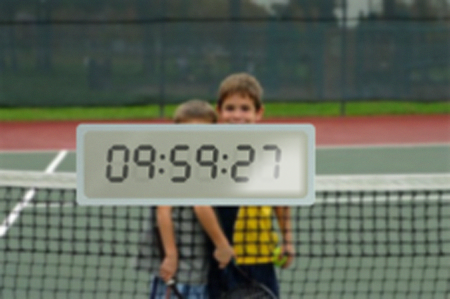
9.59.27
